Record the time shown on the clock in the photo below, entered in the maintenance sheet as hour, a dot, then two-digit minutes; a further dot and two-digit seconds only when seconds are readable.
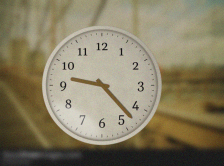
9.23
